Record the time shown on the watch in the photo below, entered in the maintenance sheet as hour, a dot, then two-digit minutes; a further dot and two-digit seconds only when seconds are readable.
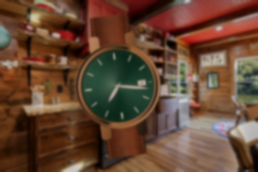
7.17
